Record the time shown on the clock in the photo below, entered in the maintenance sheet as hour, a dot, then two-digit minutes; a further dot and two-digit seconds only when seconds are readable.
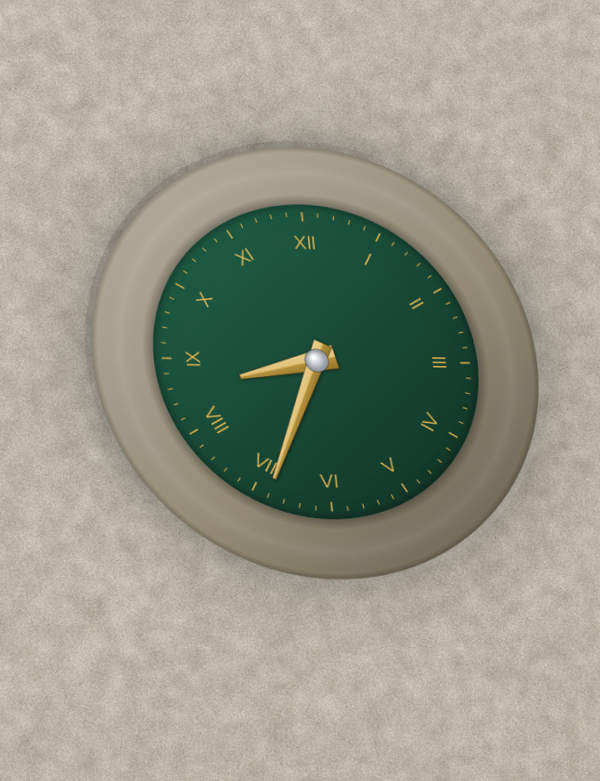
8.34
